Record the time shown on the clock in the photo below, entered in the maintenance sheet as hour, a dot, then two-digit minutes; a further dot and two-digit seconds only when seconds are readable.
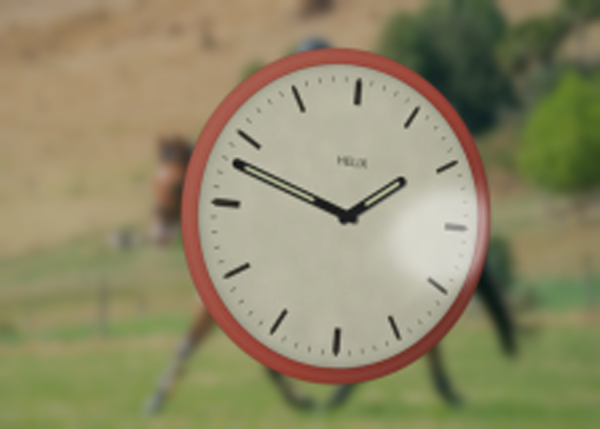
1.48
